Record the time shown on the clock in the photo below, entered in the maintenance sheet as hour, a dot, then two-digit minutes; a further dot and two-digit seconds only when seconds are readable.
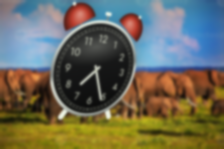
7.26
